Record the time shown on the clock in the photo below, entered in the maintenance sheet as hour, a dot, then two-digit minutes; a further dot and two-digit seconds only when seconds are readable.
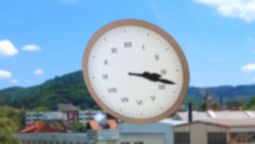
3.18
